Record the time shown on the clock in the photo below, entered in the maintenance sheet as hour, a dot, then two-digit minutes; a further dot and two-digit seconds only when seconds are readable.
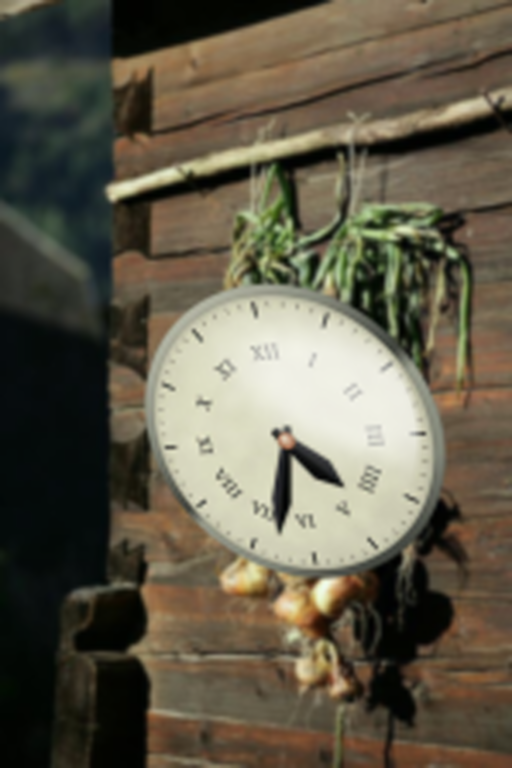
4.33
